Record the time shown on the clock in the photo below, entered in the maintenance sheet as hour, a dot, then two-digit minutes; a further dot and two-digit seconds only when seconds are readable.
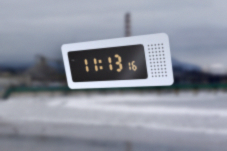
11.13.16
